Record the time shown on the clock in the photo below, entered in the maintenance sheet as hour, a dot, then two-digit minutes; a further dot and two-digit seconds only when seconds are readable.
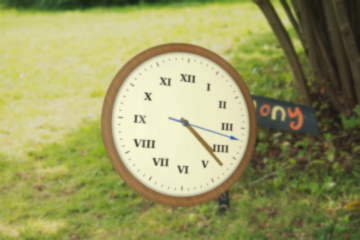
4.22.17
